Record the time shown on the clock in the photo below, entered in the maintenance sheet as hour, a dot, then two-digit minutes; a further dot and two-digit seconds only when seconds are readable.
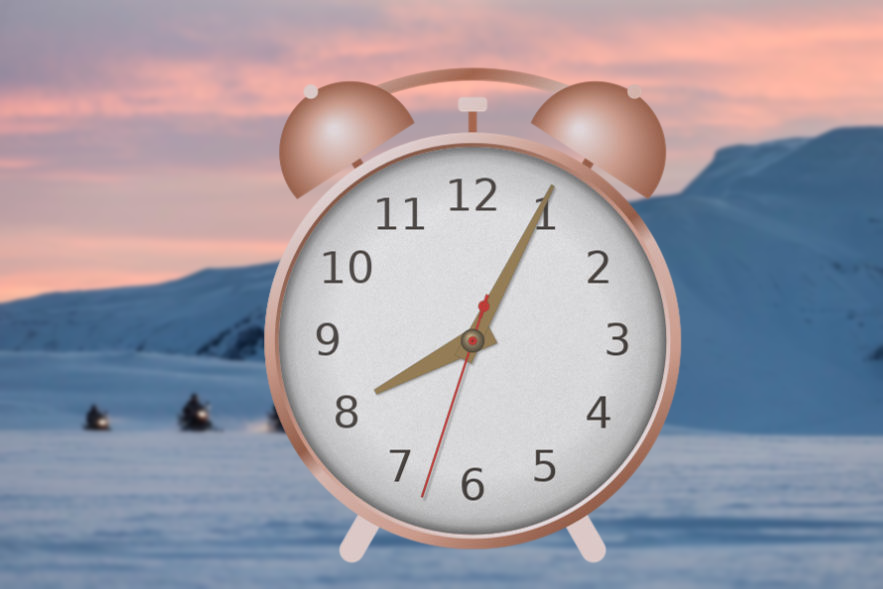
8.04.33
